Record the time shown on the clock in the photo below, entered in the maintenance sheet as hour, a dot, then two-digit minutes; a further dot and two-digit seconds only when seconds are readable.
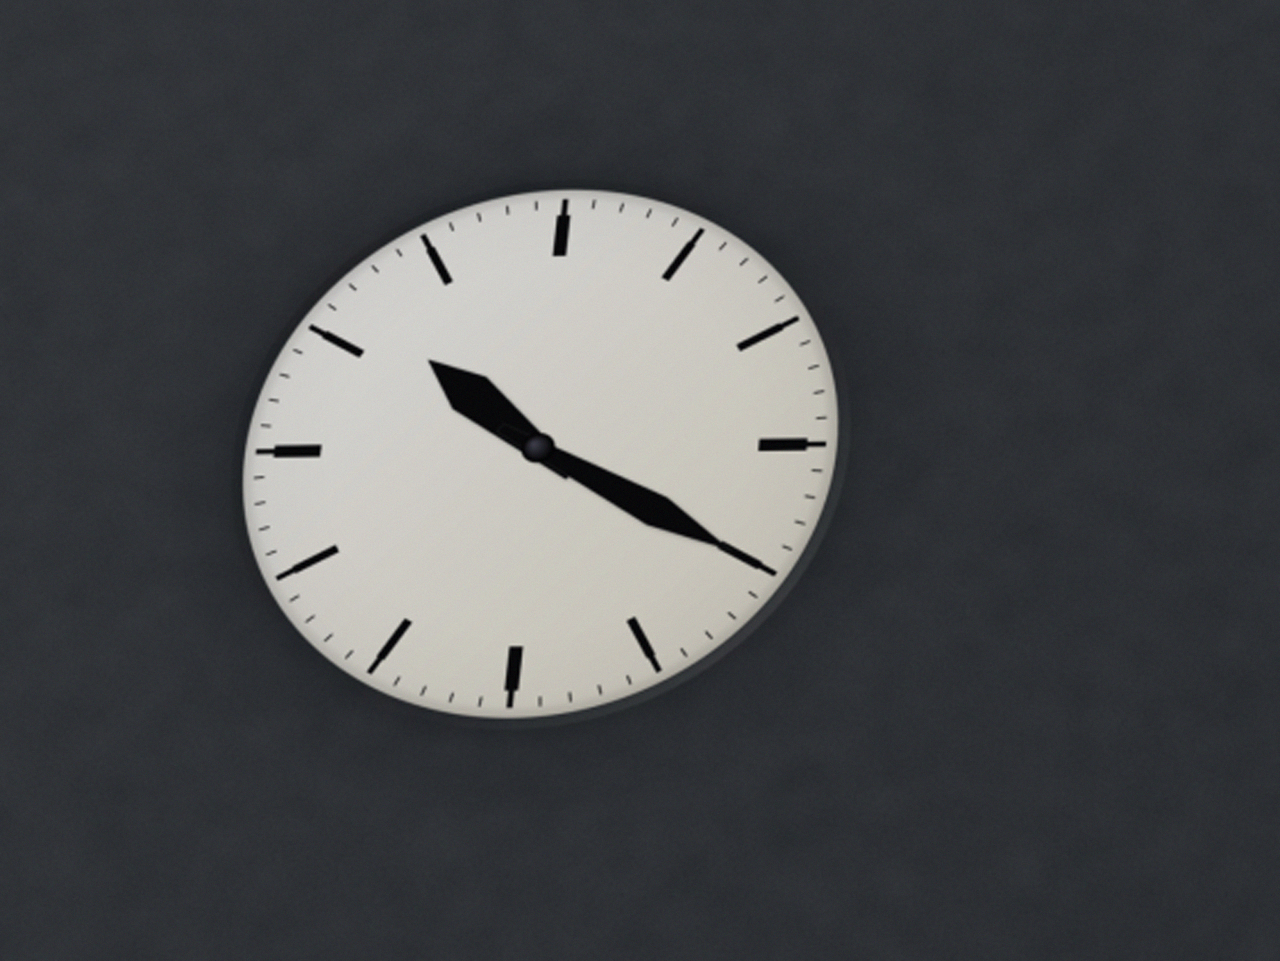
10.20
